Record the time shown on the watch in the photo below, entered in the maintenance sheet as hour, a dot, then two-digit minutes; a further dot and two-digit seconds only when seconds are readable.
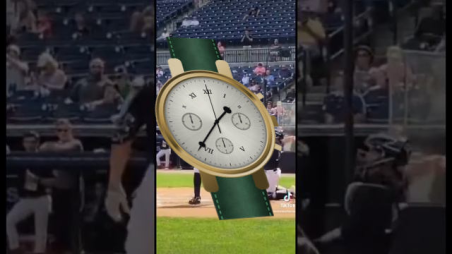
1.37
